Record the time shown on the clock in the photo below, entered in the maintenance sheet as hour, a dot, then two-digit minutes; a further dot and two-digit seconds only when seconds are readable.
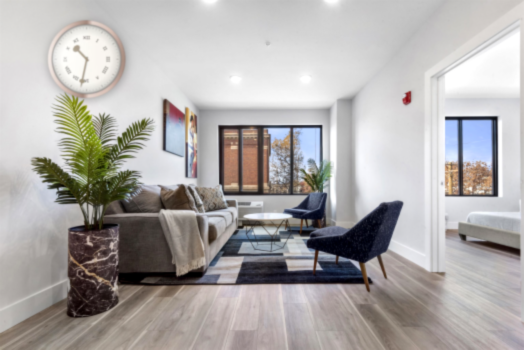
10.32
